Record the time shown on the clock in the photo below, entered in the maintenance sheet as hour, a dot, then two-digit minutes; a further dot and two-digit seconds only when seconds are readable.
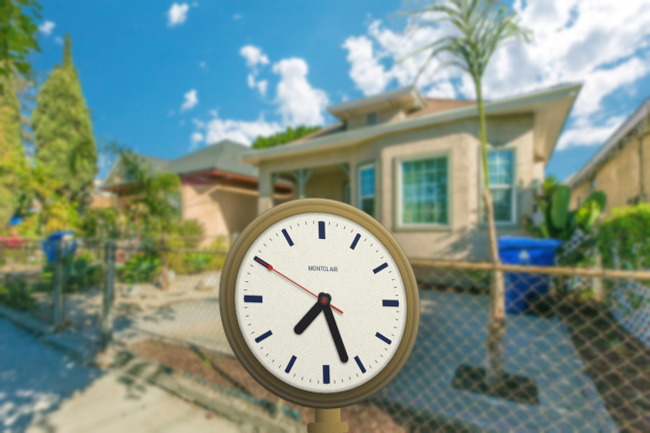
7.26.50
